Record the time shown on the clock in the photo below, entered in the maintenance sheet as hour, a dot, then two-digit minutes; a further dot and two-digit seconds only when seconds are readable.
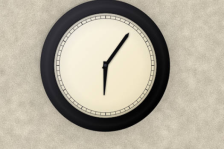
6.06
